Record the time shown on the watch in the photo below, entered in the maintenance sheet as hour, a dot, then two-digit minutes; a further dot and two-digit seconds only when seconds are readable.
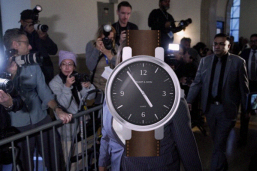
4.54
